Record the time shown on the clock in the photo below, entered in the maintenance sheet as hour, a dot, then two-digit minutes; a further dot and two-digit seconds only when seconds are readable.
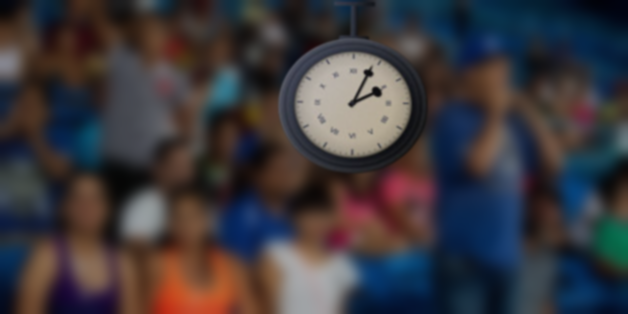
2.04
